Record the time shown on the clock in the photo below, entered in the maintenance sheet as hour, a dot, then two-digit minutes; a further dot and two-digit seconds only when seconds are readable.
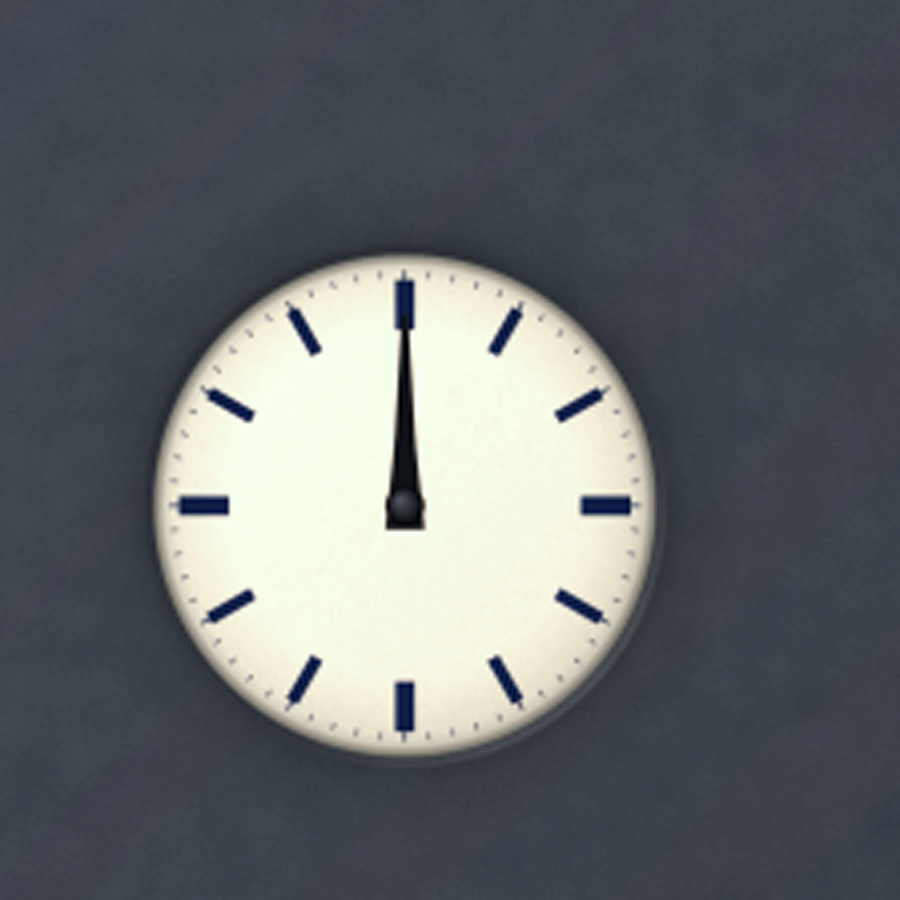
12.00
